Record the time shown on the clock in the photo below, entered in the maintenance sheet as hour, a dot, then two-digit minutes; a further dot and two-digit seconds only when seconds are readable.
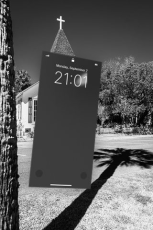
21.01
